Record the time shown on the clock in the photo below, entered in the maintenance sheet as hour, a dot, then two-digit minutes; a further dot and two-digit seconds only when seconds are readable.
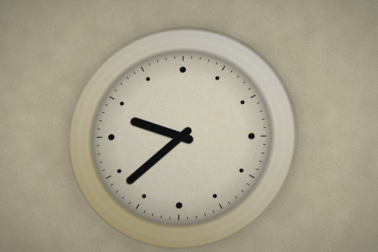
9.38
